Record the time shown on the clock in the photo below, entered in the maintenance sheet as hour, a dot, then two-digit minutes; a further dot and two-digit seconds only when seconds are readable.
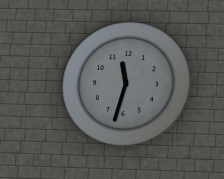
11.32
